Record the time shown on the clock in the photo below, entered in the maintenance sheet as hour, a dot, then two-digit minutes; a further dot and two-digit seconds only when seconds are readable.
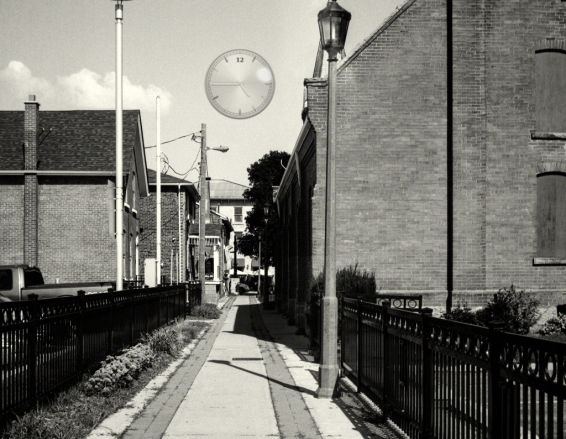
4.45
